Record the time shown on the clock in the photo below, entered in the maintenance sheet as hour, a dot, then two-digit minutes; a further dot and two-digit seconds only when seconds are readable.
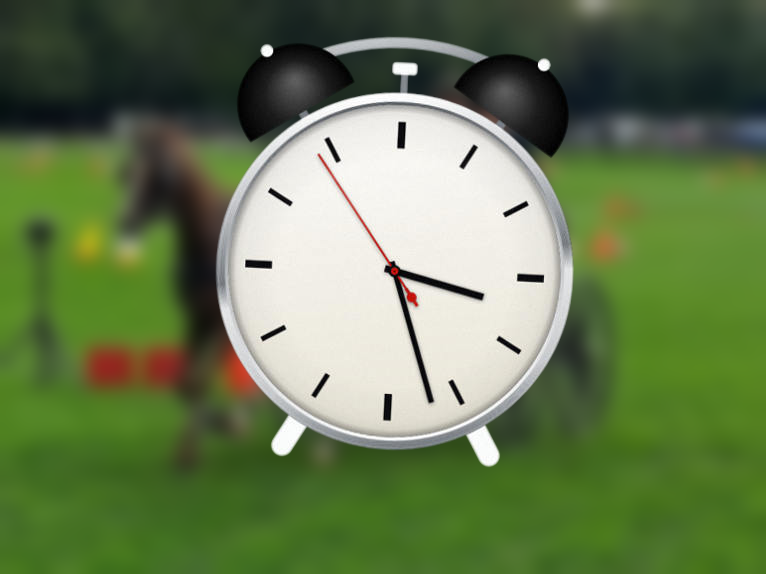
3.26.54
